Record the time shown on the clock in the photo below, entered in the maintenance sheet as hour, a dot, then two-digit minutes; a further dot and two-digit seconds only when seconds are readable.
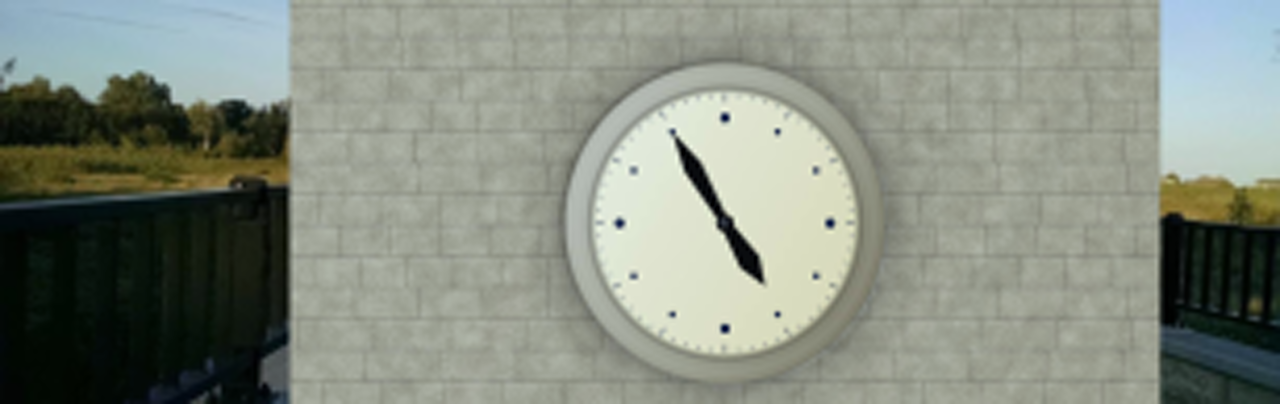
4.55
